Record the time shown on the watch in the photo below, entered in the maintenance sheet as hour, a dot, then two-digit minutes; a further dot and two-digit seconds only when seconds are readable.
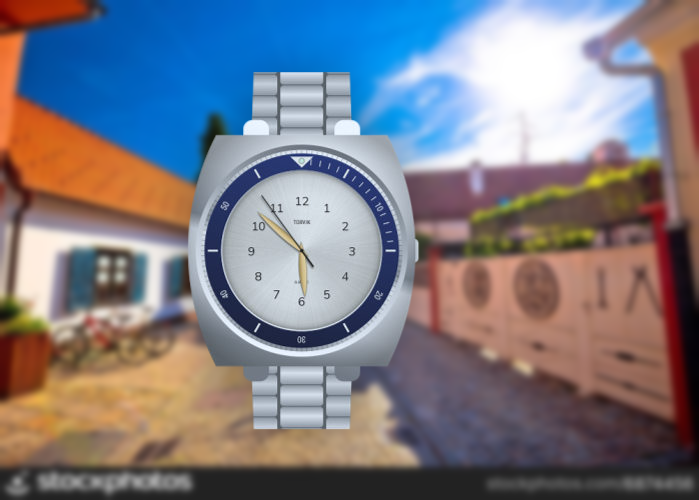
5.51.54
